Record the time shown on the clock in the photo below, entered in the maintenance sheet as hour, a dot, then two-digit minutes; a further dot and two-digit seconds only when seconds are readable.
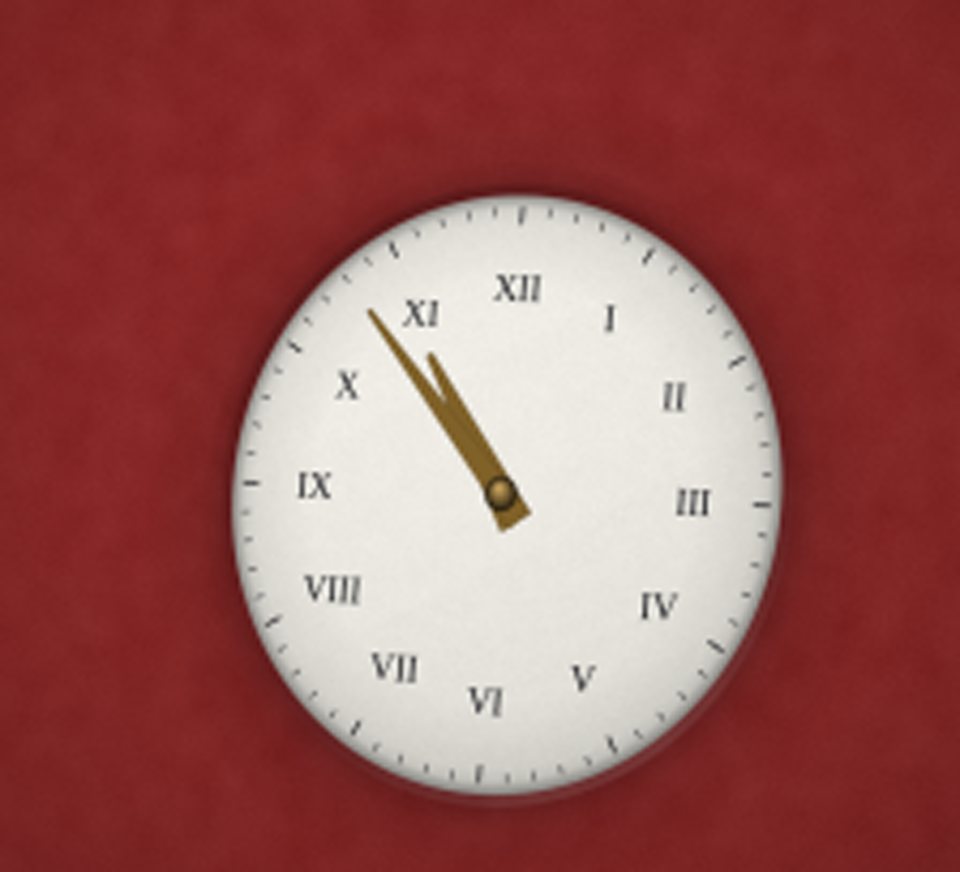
10.53
